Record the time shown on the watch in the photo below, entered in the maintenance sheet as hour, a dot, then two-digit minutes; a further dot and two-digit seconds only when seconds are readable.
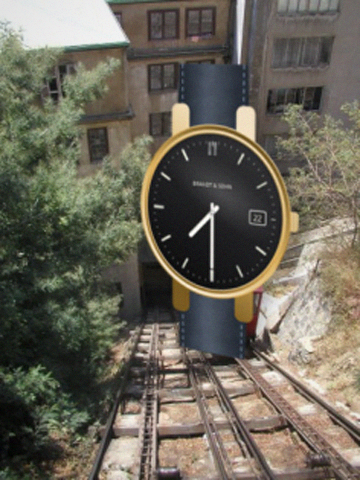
7.30
